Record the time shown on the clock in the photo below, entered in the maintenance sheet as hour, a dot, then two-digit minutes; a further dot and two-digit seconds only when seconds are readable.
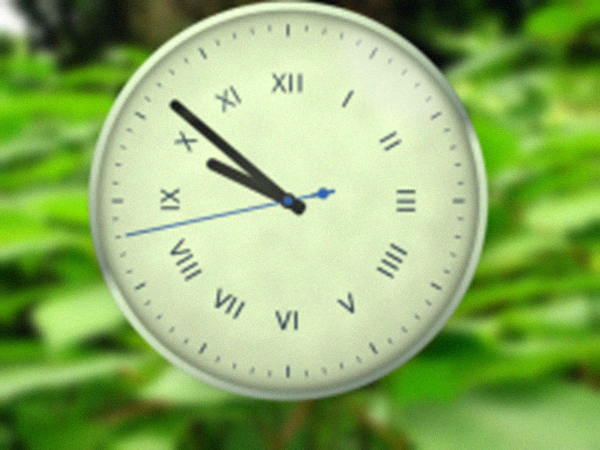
9.51.43
